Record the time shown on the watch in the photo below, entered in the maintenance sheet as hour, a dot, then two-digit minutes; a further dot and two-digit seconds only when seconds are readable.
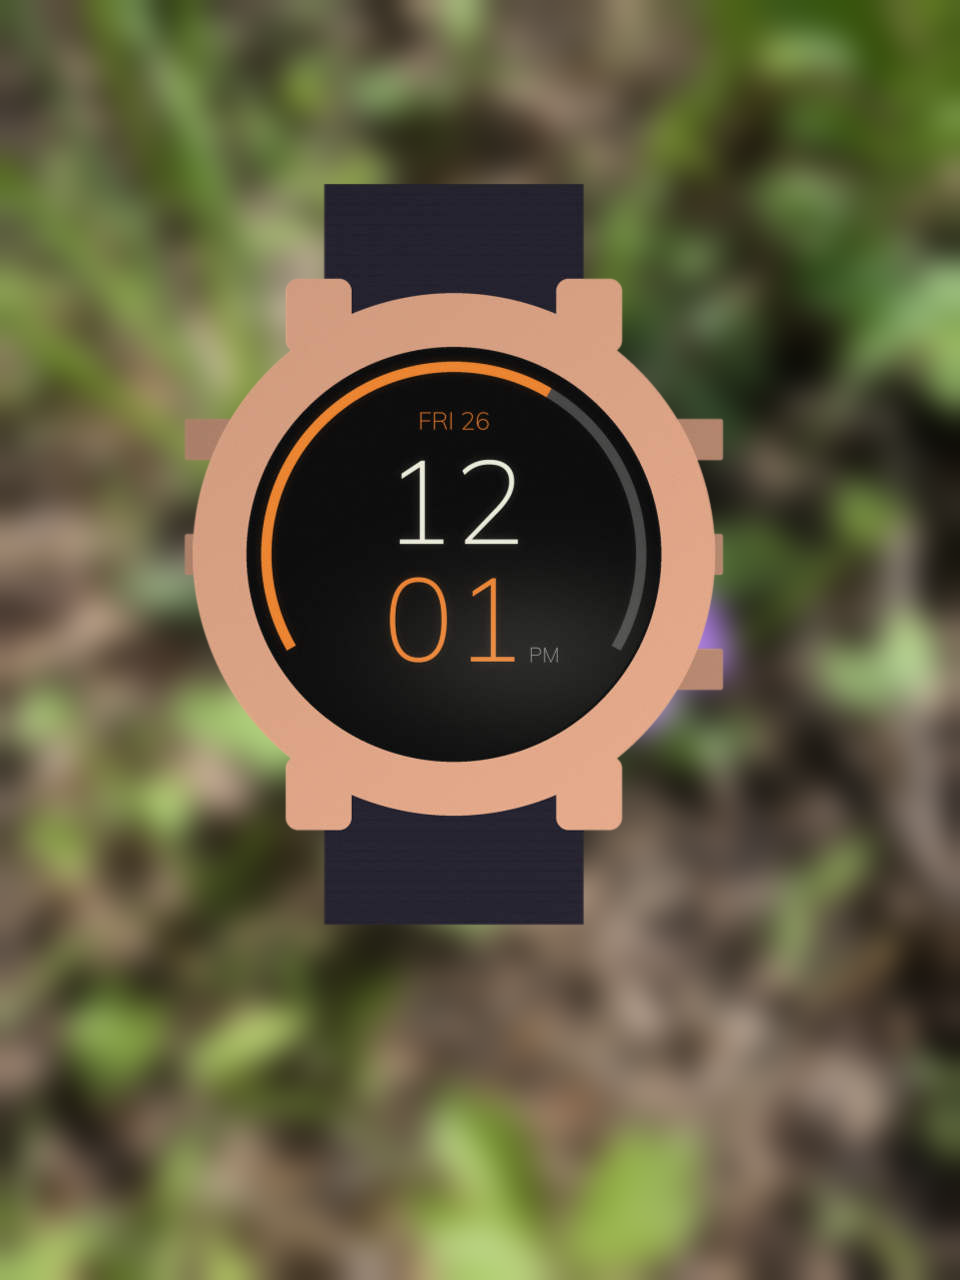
12.01
